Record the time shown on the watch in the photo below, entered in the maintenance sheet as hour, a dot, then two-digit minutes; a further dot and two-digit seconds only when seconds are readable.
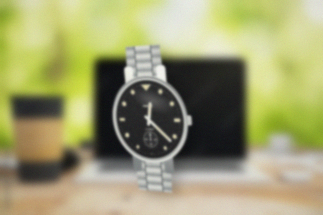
12.22
